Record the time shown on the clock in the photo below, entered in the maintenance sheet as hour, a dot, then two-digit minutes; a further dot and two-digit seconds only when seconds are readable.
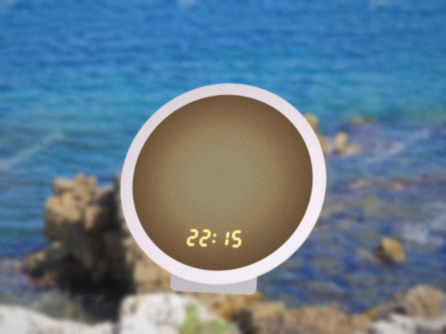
22.15
